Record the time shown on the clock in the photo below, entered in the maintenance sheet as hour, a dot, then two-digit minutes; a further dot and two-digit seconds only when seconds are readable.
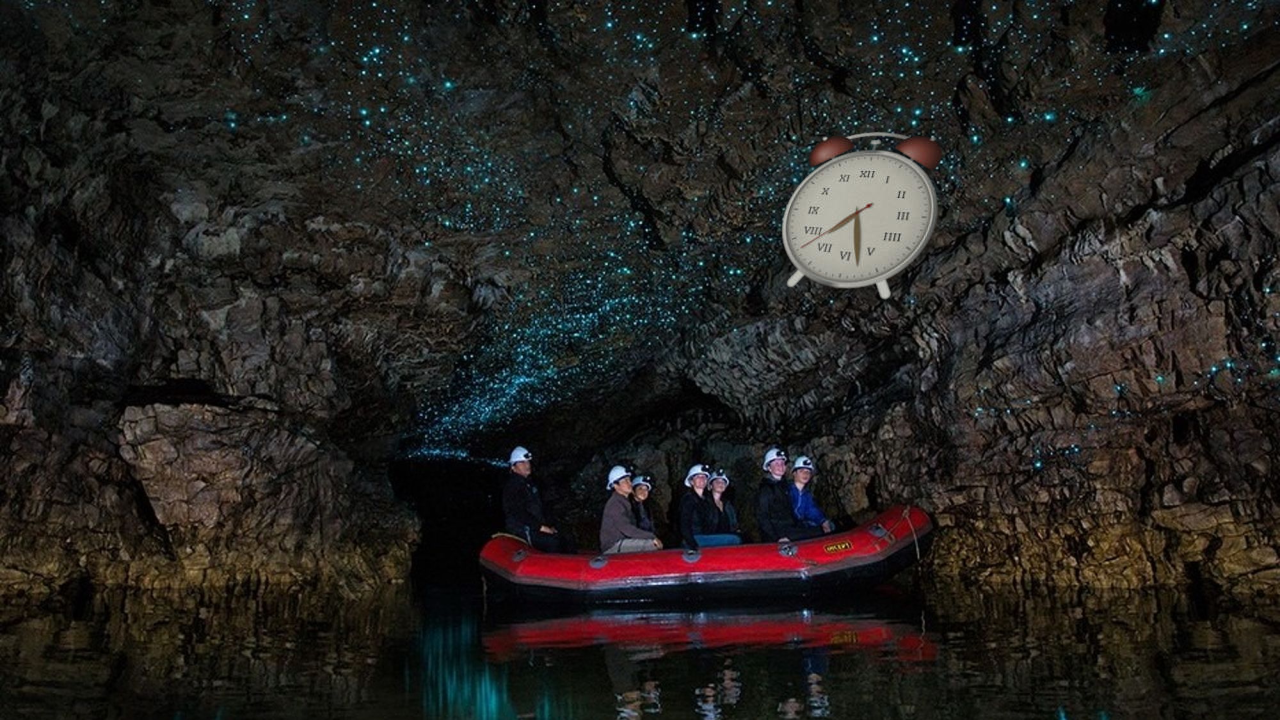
7.27.38
